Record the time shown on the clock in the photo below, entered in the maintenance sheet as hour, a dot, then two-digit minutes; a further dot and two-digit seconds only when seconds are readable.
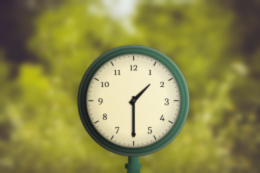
1.30
